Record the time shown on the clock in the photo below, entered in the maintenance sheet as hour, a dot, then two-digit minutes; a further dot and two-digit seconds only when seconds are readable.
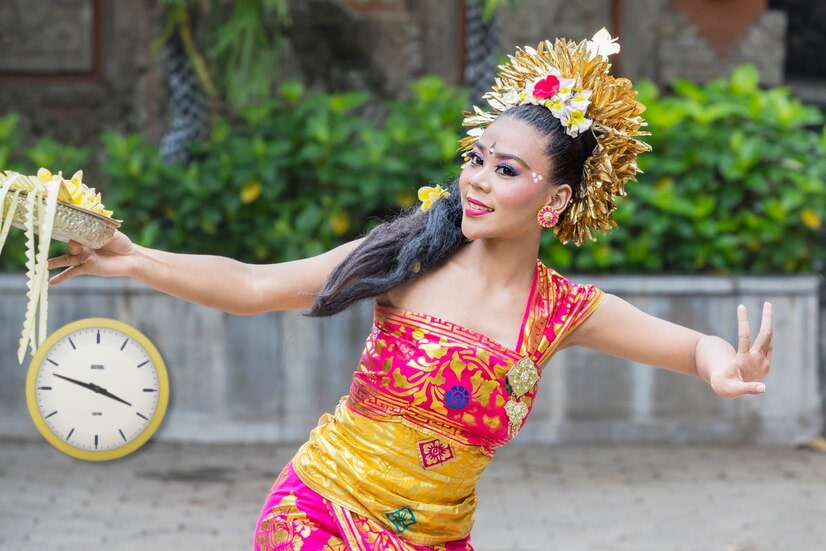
3.48
